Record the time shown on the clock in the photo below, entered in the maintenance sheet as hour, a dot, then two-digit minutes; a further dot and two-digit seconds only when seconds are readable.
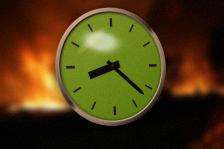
8.22
